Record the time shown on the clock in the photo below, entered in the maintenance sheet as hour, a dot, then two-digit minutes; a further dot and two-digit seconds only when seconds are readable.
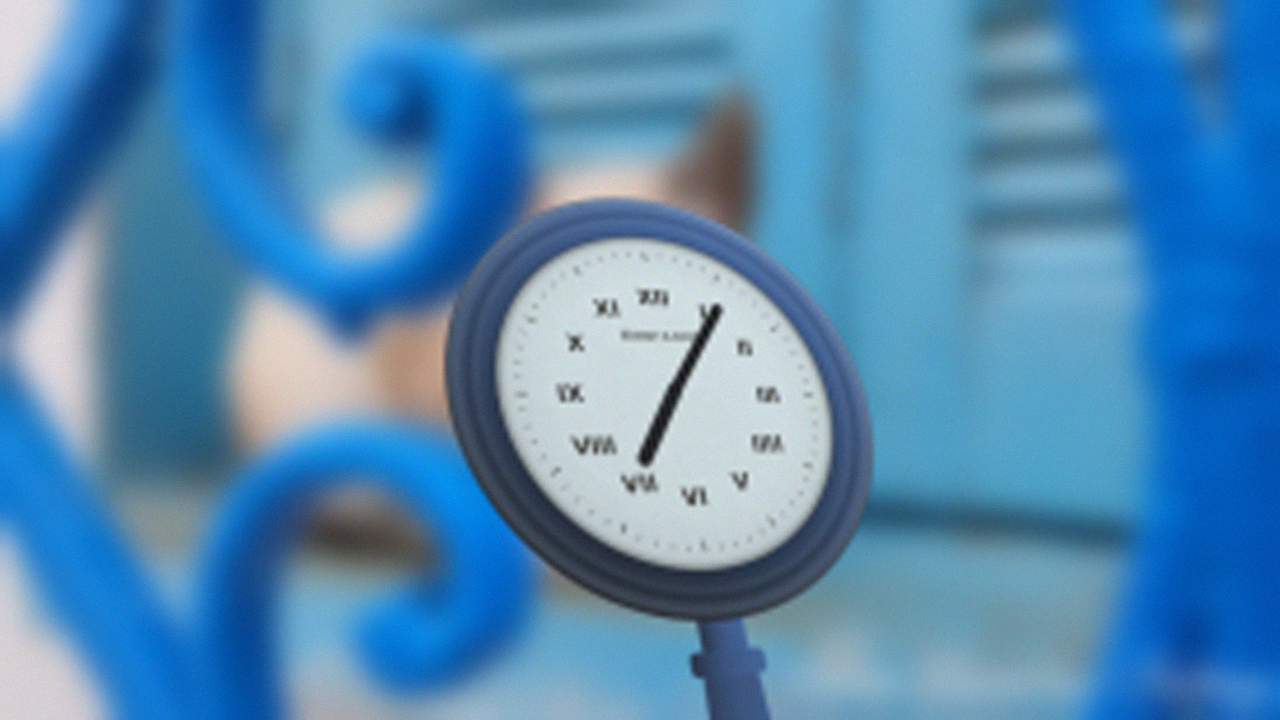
7.06
